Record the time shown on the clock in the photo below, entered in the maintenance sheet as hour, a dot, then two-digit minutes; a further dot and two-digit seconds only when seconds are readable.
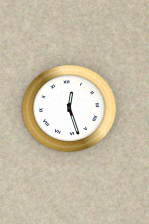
12.28
